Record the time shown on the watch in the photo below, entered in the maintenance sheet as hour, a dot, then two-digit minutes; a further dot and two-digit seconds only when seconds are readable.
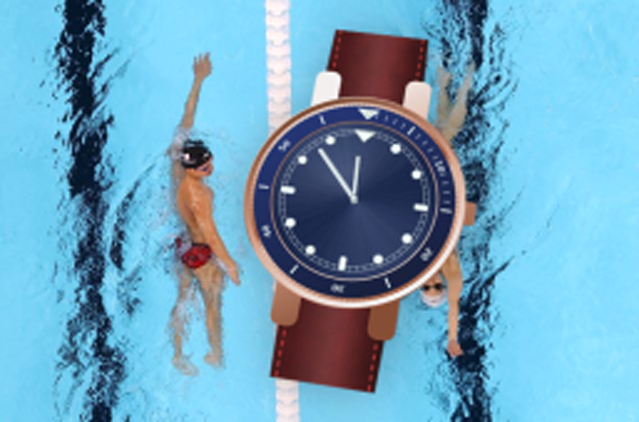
11.53
